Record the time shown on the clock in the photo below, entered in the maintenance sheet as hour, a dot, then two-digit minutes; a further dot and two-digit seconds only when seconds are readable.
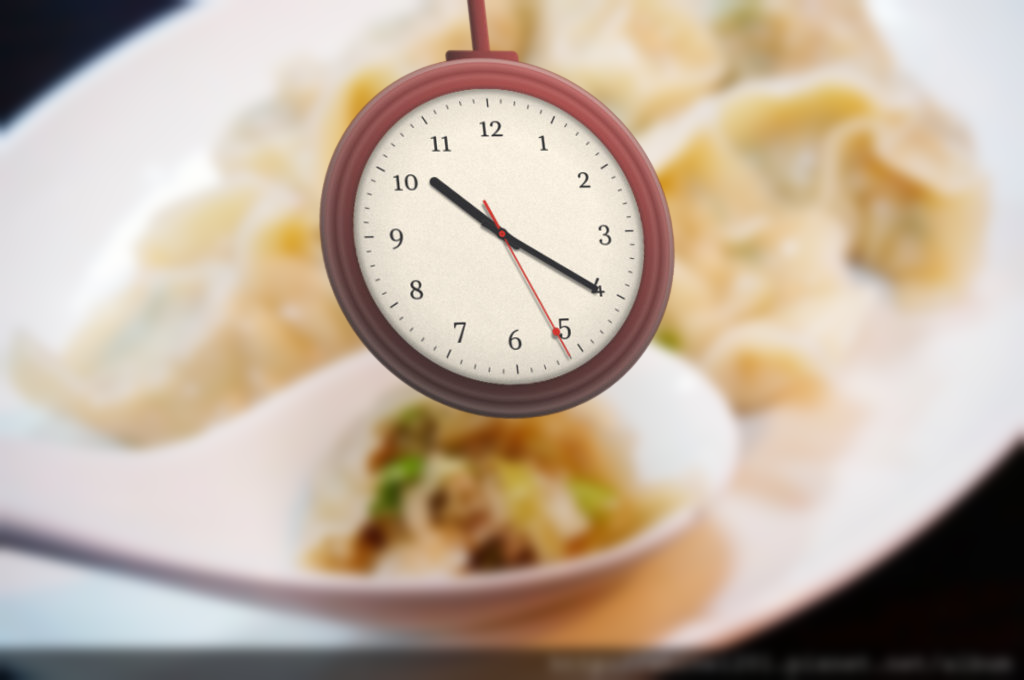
10.20.26
